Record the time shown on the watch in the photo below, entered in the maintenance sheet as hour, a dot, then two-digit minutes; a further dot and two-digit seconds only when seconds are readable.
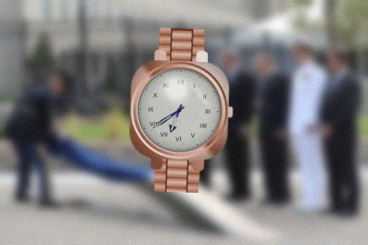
6.39
